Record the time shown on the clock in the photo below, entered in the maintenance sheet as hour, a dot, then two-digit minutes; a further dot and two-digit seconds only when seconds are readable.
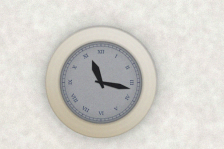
11.17
